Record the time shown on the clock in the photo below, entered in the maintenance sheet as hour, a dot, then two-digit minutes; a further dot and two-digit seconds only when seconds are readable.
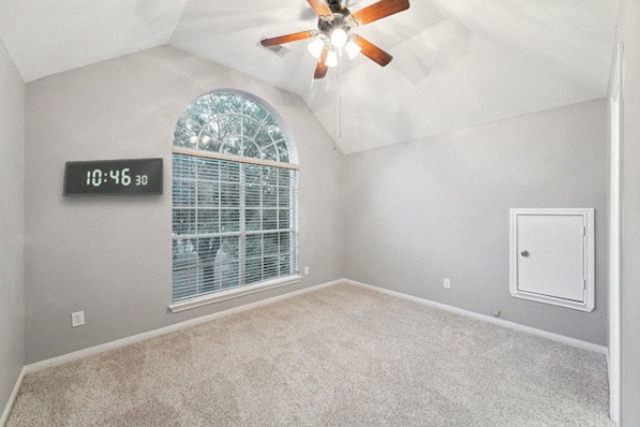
10.46.30
